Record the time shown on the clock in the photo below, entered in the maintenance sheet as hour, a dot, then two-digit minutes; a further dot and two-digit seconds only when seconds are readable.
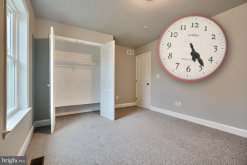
5.24
